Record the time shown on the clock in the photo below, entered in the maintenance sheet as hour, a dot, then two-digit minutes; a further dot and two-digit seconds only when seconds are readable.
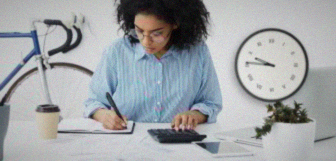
9.46
